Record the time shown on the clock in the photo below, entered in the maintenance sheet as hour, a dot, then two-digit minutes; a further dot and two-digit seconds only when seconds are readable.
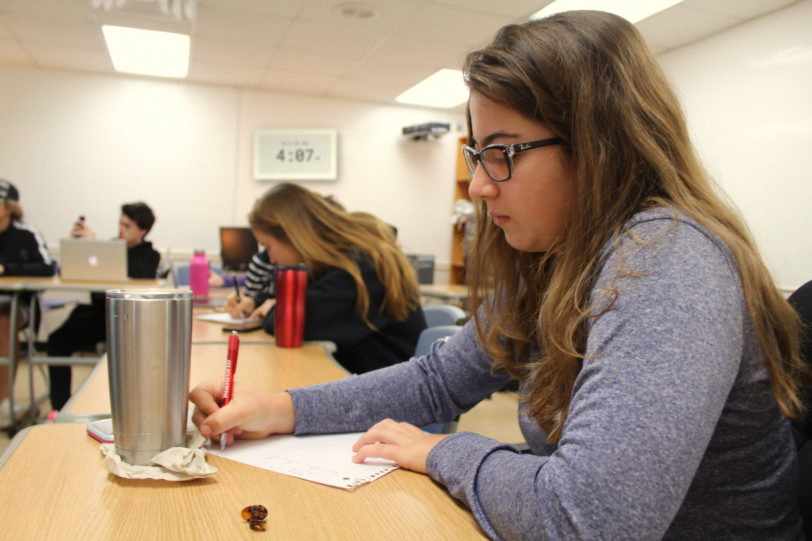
4.07
